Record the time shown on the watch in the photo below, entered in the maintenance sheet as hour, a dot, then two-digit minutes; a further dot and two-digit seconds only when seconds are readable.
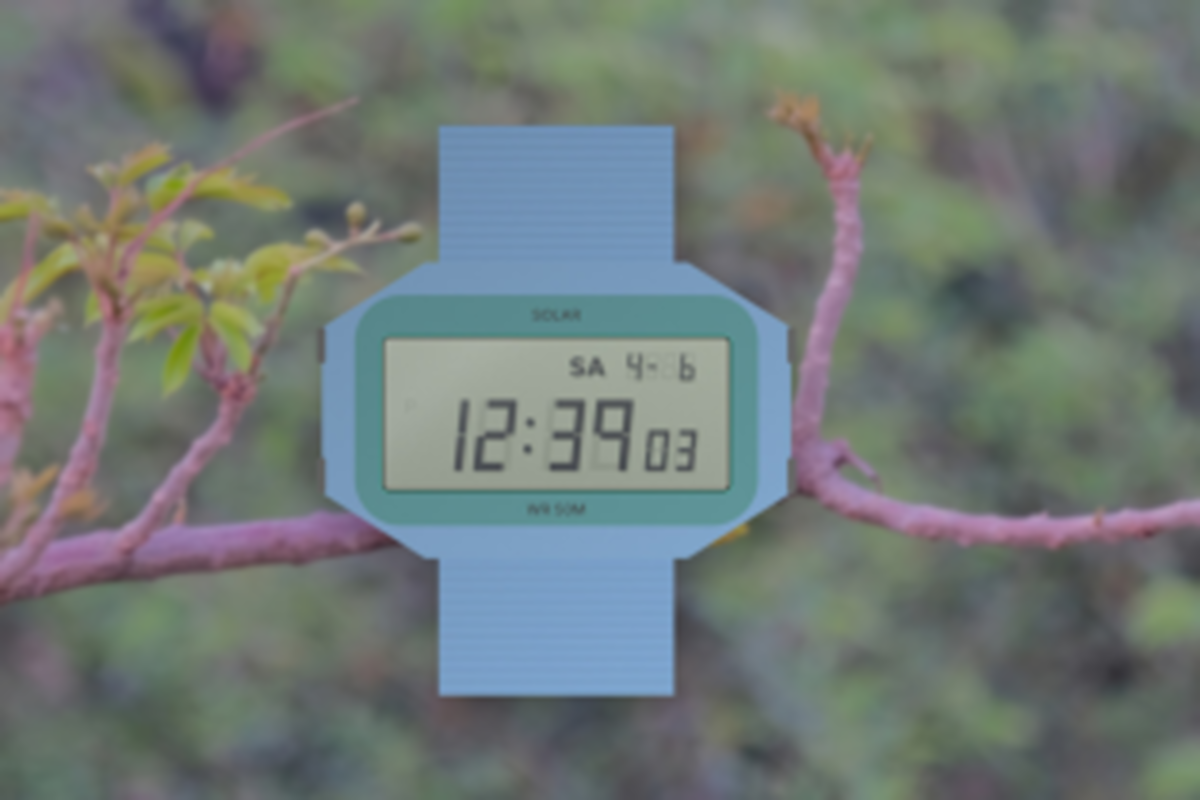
12.39.03
